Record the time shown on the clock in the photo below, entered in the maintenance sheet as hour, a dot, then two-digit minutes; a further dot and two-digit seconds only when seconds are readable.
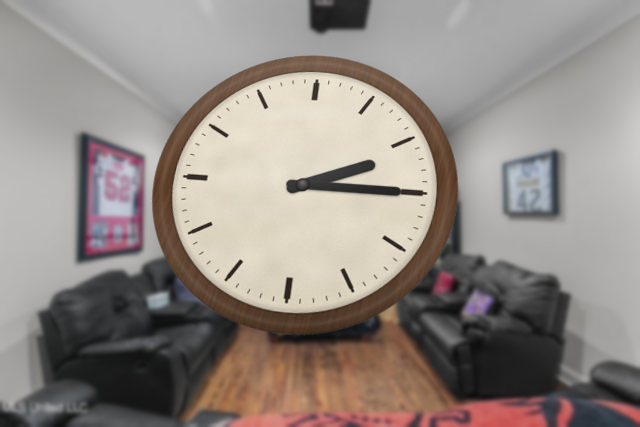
2.15
